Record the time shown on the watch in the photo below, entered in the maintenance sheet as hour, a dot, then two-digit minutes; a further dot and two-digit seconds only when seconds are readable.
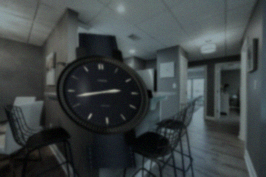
2.43
